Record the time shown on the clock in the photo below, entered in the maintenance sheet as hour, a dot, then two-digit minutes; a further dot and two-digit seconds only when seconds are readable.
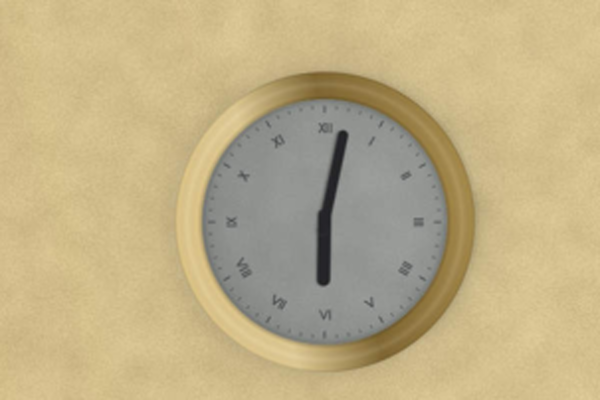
6.02
